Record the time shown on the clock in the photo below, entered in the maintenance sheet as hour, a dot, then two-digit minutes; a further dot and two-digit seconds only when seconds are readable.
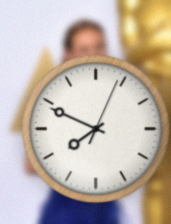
7.49.04
